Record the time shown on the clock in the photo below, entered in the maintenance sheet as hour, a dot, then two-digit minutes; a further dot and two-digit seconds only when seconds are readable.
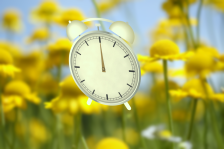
12.00
